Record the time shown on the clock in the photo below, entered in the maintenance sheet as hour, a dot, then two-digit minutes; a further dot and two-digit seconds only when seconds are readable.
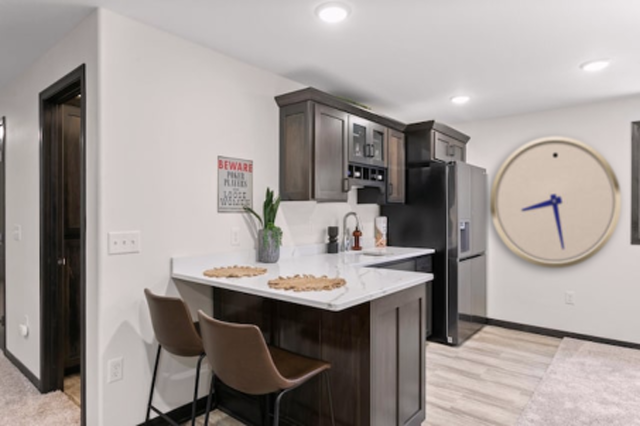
8.28
